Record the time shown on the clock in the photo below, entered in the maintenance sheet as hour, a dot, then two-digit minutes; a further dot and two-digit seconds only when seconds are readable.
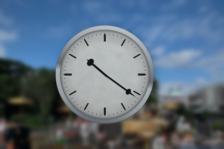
10.21
